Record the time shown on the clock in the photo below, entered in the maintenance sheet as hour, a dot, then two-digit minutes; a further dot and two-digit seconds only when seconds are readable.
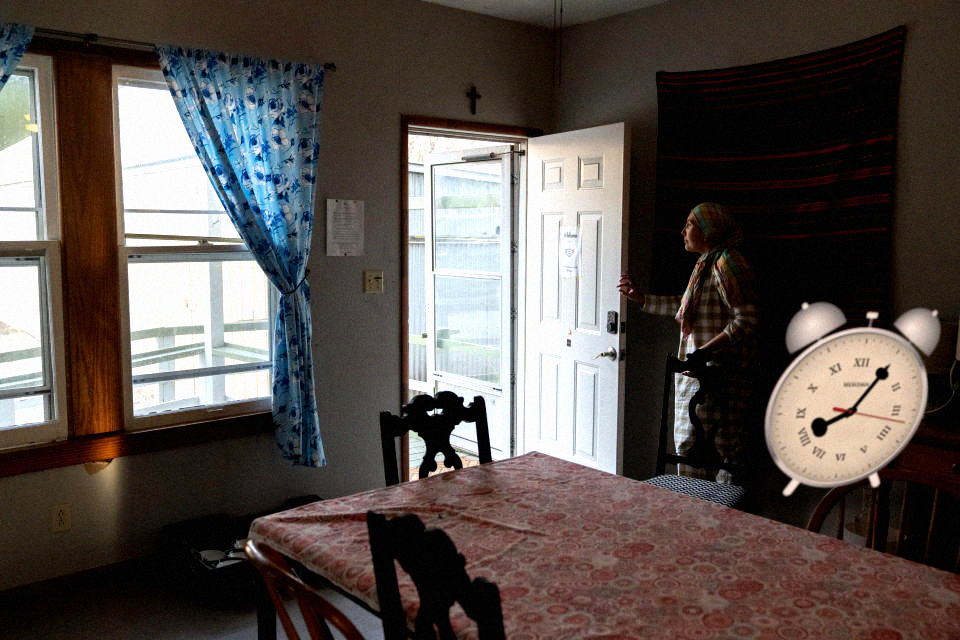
8.05.17
